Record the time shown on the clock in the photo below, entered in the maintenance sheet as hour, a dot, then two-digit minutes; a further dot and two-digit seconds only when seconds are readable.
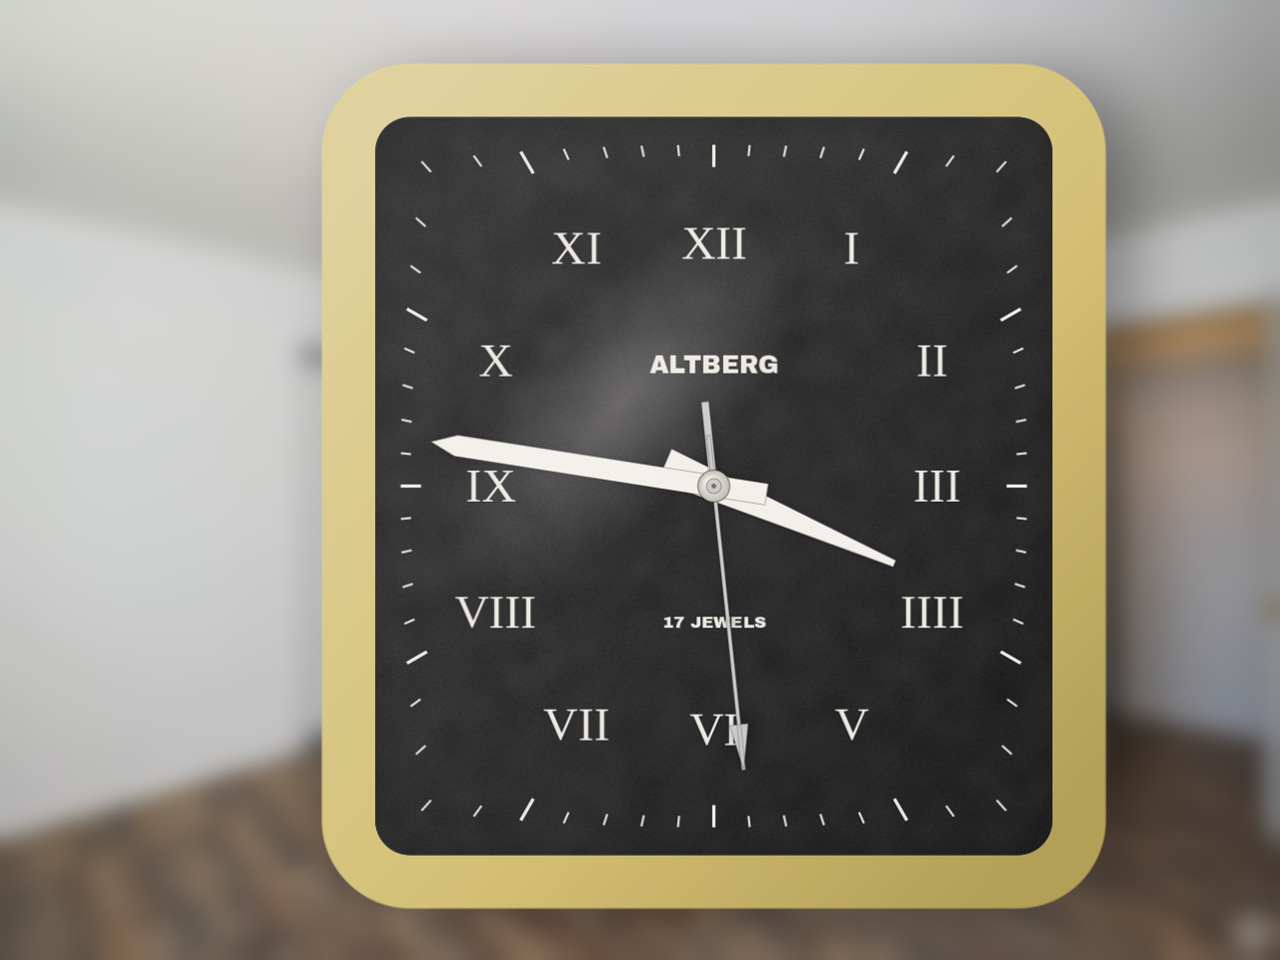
3.46.29
